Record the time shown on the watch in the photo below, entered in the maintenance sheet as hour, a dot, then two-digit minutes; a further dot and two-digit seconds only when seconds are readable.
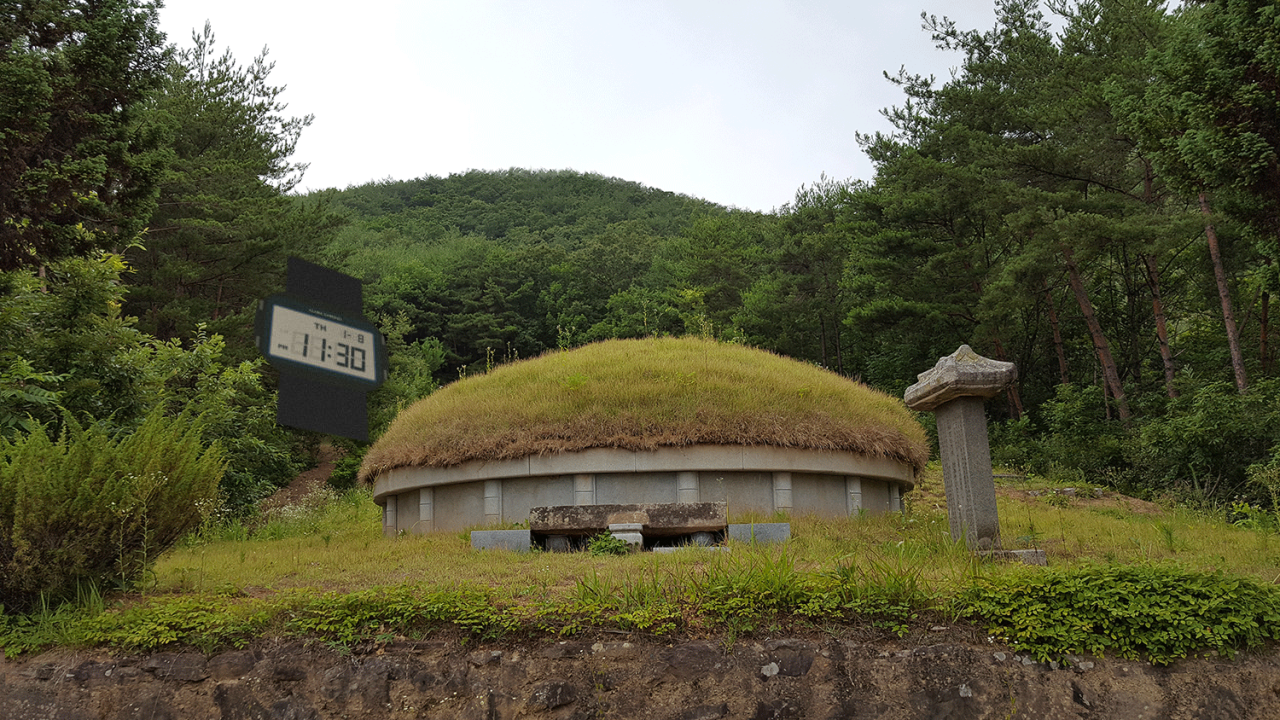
11.30
